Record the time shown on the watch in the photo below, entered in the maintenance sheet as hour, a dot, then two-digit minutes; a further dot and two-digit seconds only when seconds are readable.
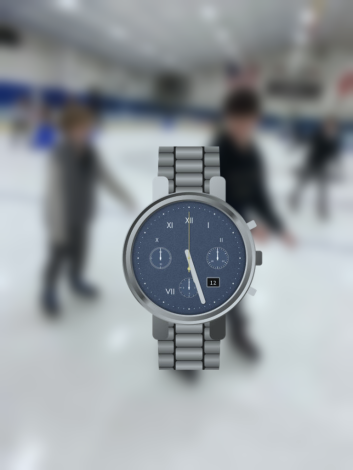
5.27
